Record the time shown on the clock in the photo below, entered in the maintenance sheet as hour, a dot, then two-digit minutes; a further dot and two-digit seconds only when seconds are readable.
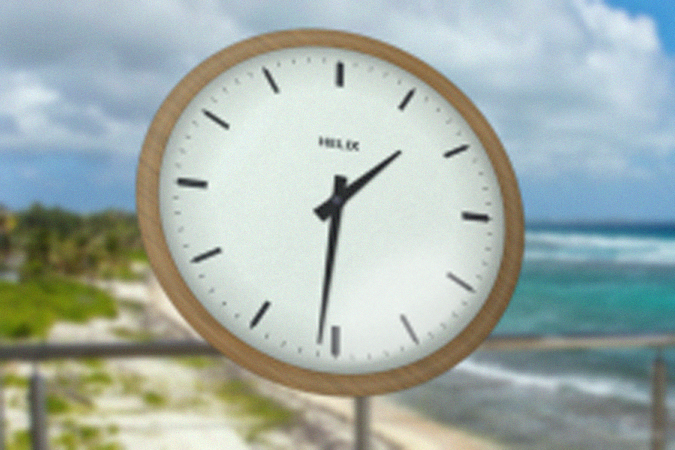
1.31
